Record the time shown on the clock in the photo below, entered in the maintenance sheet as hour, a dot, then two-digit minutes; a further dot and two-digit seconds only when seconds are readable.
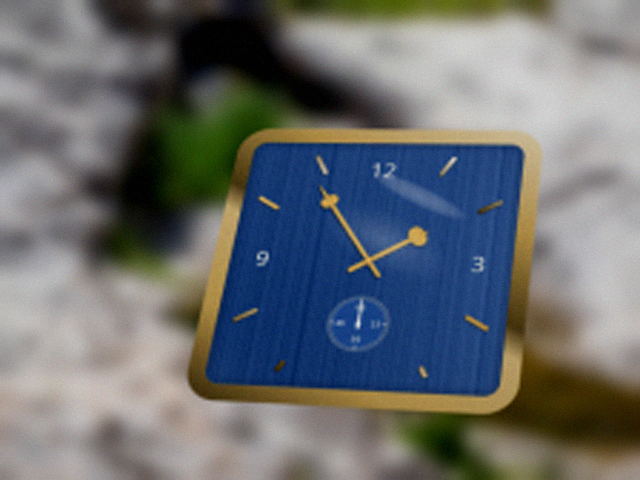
1.54
